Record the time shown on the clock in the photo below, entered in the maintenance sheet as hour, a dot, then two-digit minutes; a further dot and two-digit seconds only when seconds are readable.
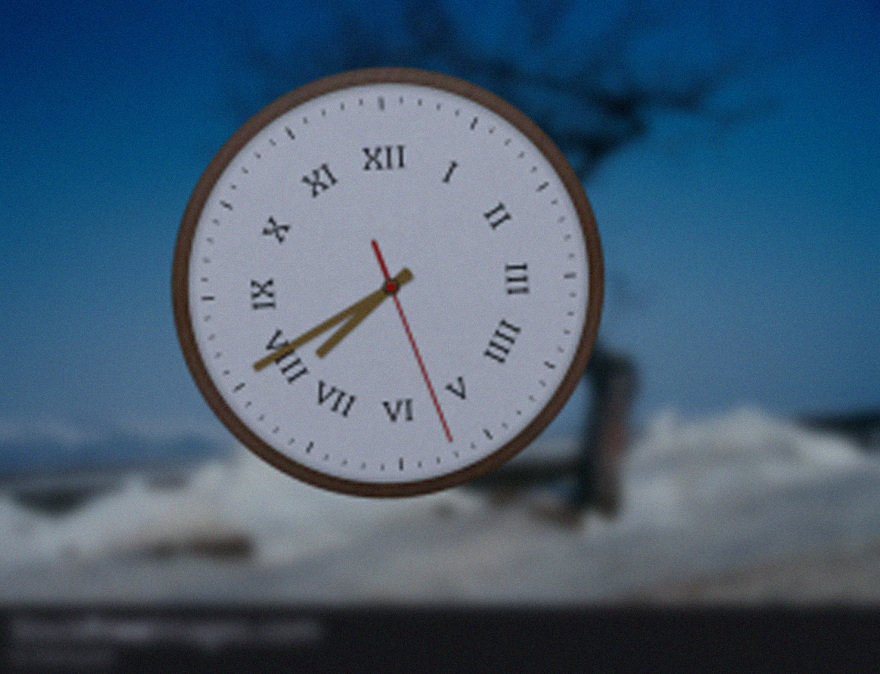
7.40.27
